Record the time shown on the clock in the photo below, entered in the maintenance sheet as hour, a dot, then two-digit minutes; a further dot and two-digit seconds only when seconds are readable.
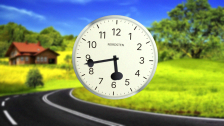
5.43
